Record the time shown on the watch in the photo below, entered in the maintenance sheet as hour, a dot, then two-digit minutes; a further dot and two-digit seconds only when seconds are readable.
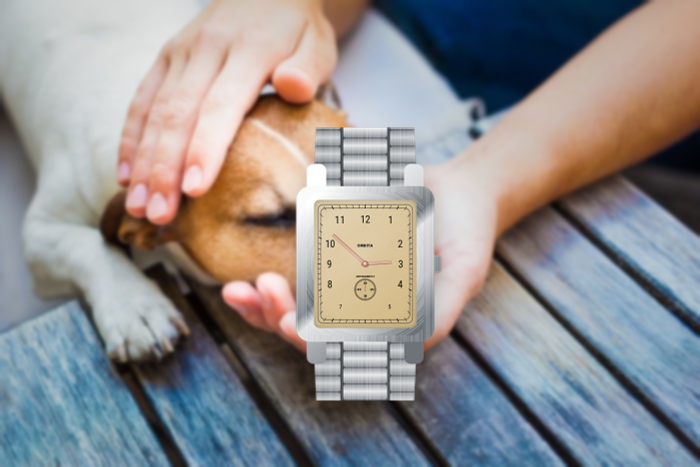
2.52
